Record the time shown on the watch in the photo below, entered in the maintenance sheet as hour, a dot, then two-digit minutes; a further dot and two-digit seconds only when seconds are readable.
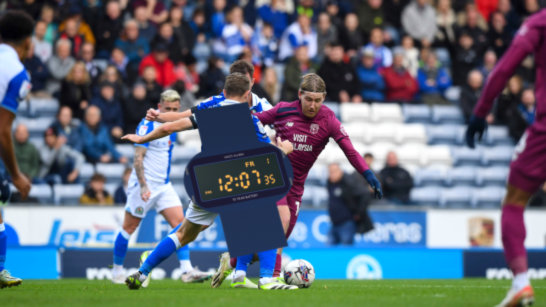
12.07.35
